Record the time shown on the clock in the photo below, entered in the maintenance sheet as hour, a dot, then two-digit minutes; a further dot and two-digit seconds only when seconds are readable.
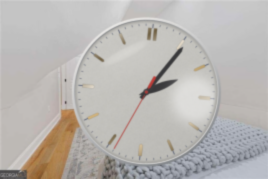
2.05.34
